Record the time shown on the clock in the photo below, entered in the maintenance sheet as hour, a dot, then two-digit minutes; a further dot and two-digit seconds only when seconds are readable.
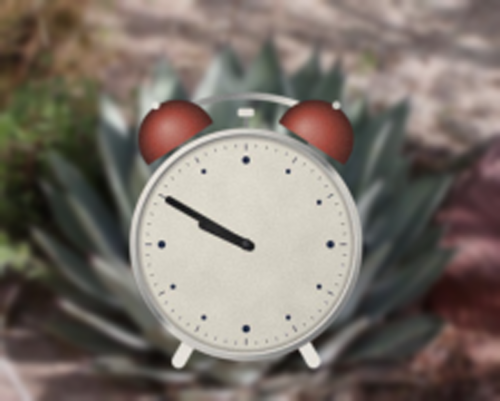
9.50
